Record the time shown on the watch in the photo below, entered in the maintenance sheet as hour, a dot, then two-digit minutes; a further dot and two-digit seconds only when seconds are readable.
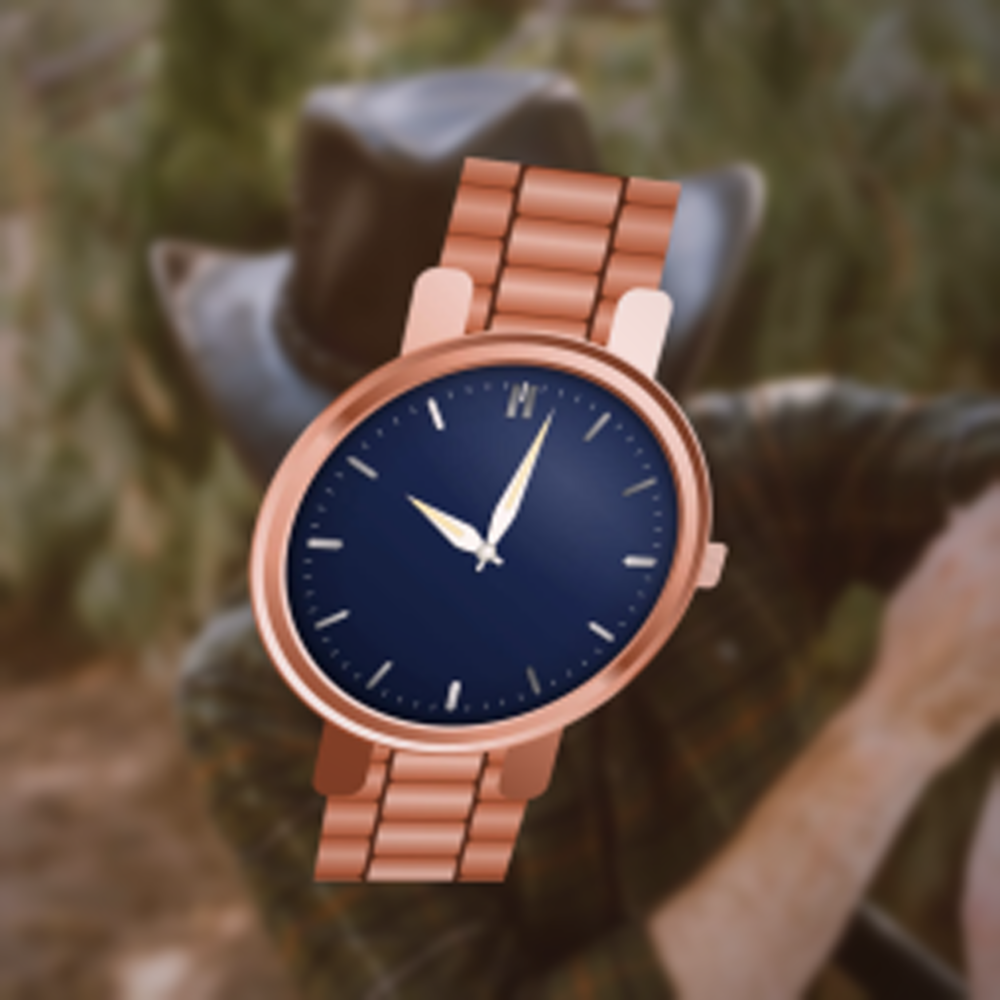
10.02
